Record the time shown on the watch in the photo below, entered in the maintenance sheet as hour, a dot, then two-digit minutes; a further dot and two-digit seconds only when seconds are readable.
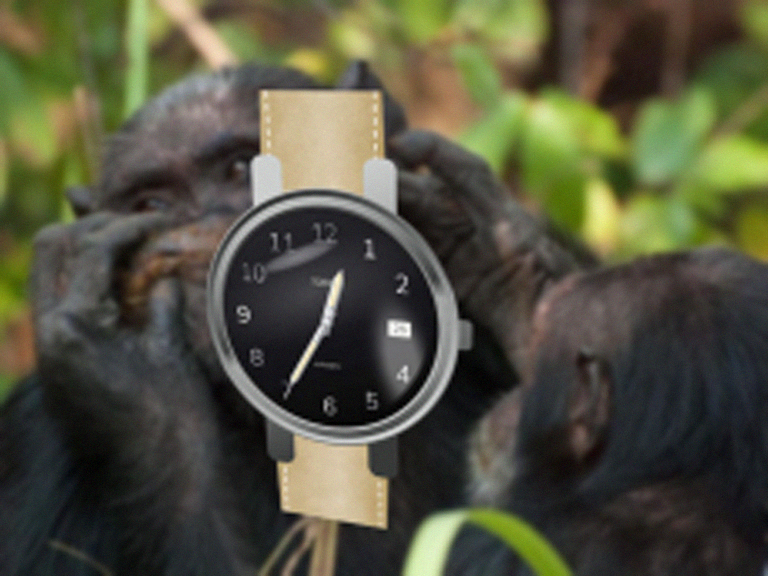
12.35
